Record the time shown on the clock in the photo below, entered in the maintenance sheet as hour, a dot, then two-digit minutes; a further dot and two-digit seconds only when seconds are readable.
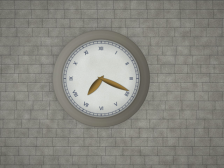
7.19
